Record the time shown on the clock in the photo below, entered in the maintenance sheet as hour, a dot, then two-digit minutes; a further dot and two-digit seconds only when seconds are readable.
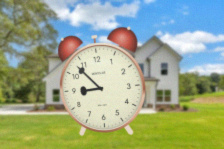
8.53
